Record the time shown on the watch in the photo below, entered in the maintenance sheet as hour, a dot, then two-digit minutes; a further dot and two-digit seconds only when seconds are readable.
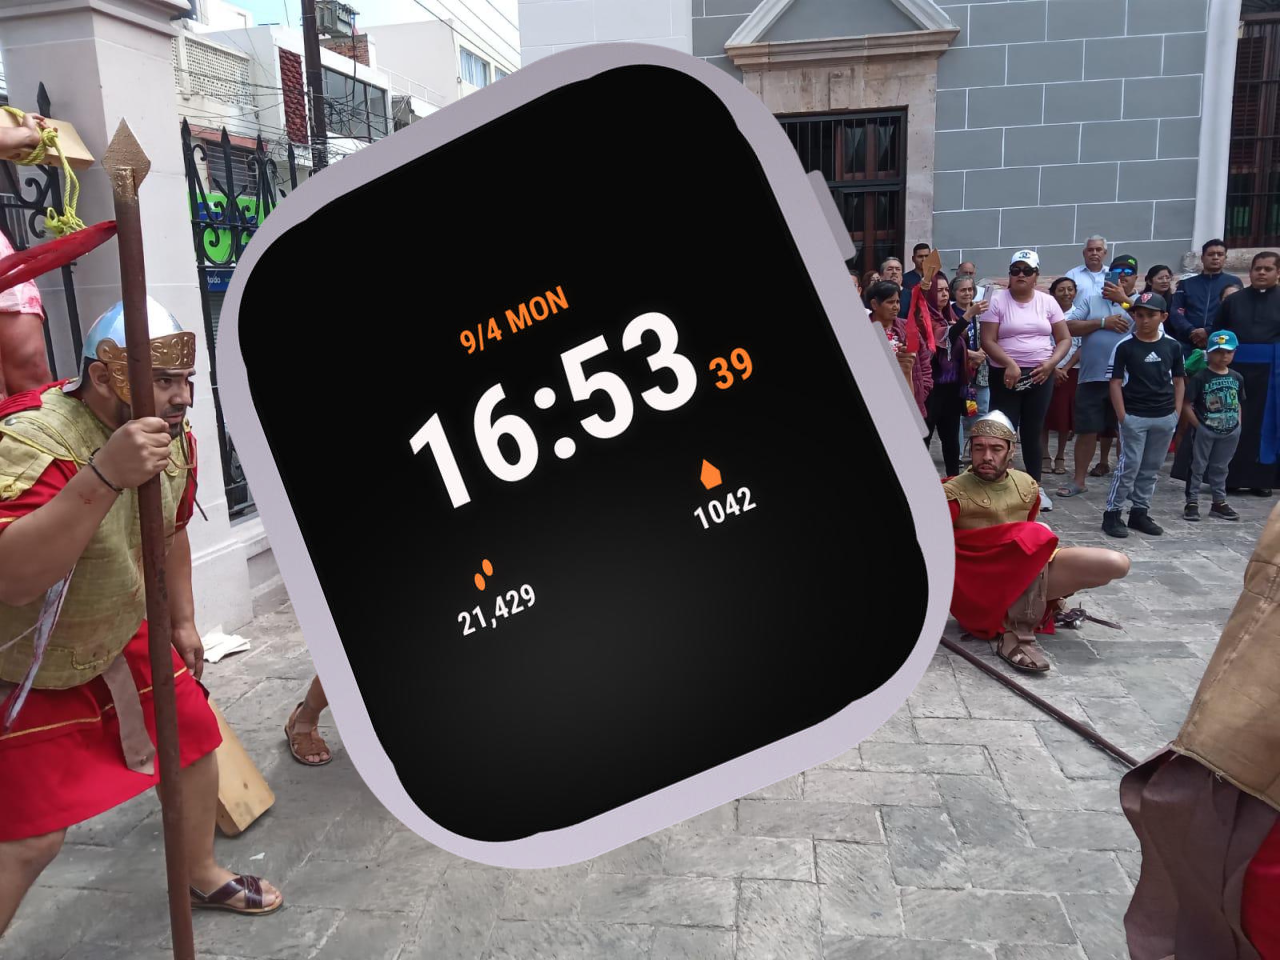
16.53.39
